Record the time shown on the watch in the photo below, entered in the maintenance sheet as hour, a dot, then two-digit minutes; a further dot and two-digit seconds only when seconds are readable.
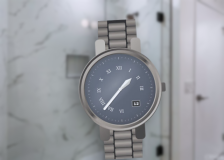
1.37
